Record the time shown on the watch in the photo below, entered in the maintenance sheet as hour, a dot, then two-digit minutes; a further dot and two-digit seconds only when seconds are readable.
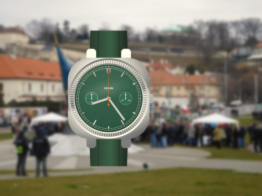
8.24
